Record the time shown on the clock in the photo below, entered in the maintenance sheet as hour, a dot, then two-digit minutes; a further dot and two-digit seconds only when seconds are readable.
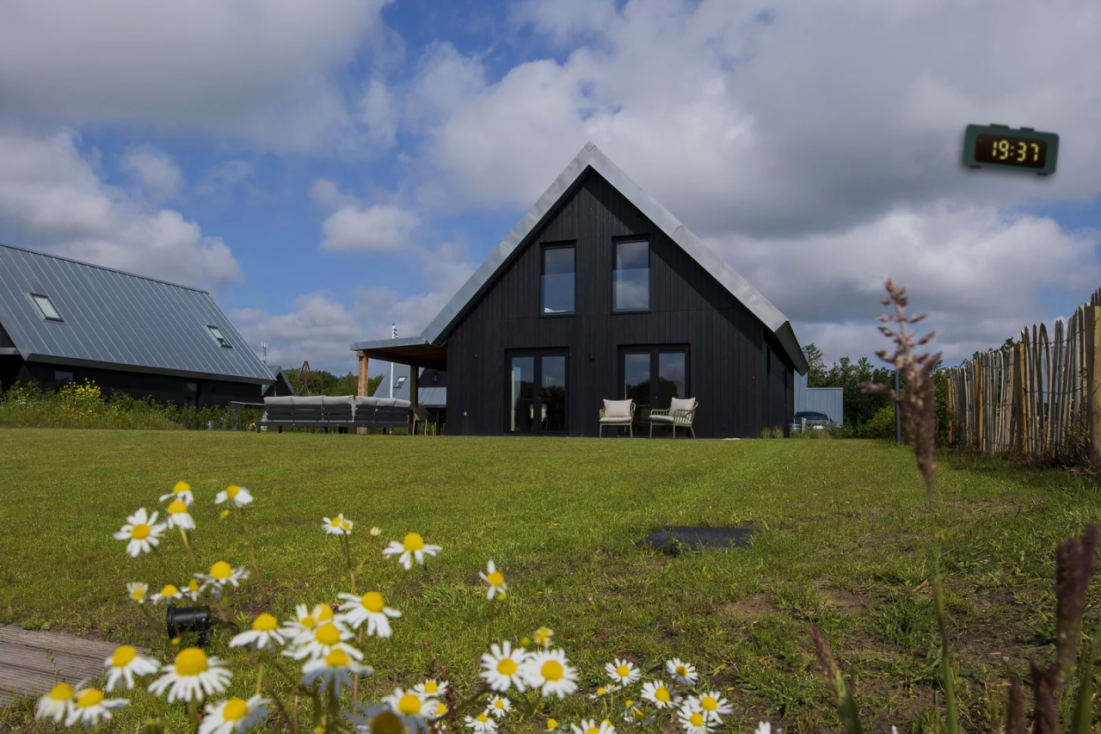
19.37
